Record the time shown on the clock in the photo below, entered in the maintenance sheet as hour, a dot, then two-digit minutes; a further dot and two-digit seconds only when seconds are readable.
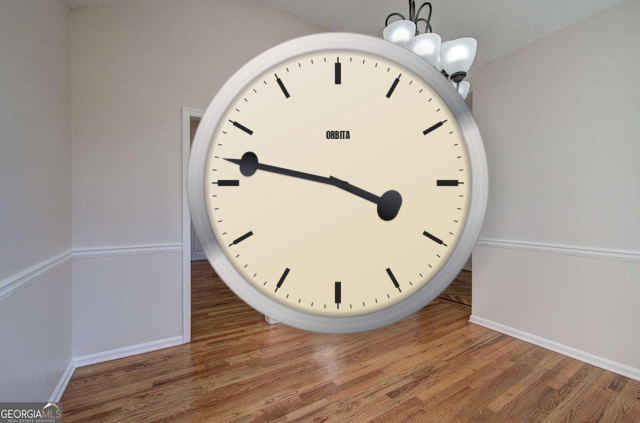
3.47
